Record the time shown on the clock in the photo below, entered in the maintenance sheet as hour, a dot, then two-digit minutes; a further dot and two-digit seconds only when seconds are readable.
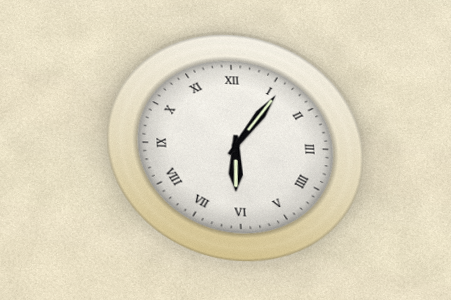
6.06
